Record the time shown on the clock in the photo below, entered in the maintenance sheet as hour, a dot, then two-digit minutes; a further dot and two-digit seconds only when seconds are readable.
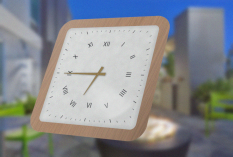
6.45
